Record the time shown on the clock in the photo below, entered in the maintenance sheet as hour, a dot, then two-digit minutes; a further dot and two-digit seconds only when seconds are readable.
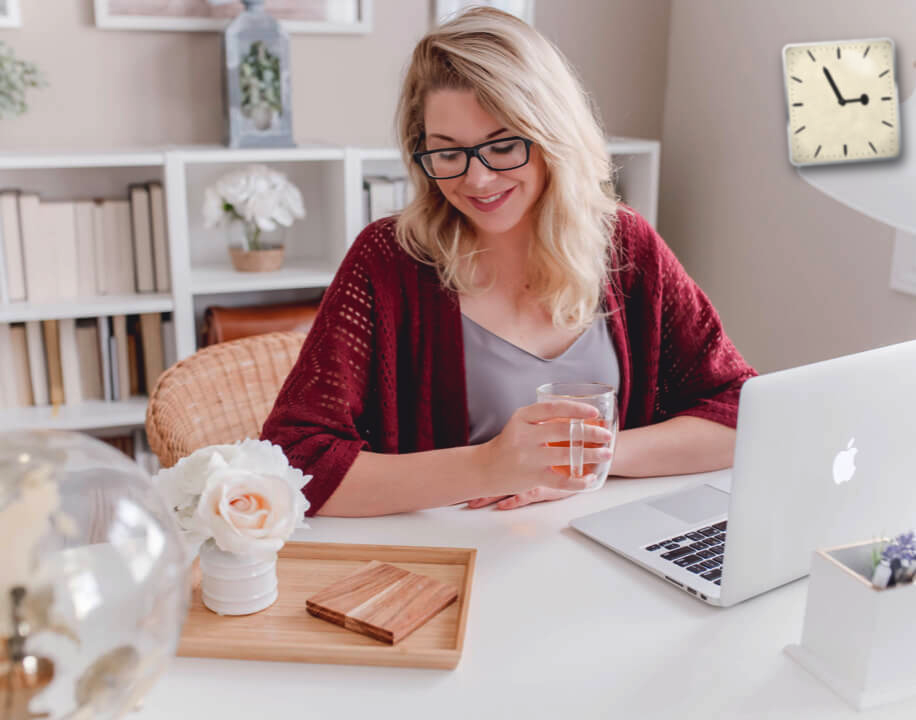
2.56
